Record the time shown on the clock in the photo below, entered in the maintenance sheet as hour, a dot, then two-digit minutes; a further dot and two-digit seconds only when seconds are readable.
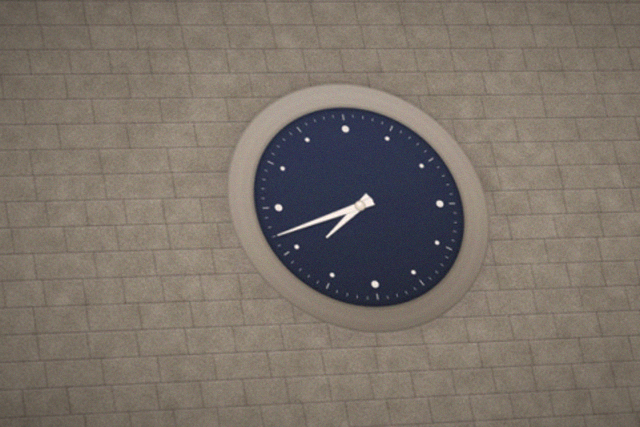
7.42
